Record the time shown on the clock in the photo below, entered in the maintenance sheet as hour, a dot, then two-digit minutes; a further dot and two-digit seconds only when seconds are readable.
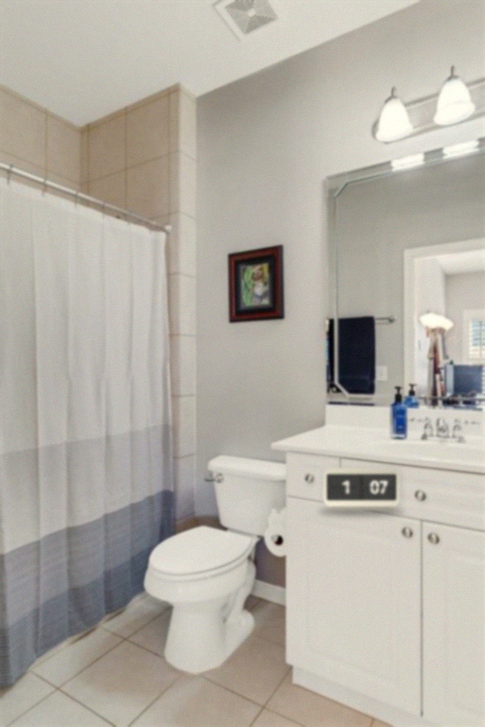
1.07
